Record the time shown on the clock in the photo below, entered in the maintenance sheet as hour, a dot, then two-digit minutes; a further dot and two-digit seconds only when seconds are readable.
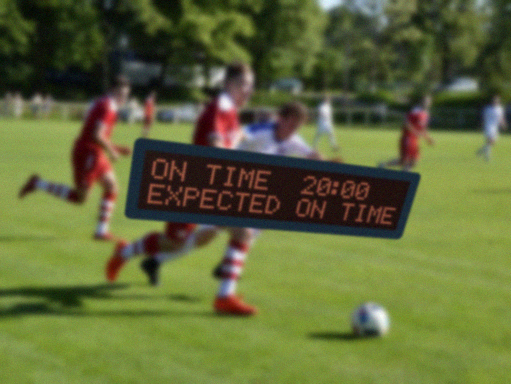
20.00
